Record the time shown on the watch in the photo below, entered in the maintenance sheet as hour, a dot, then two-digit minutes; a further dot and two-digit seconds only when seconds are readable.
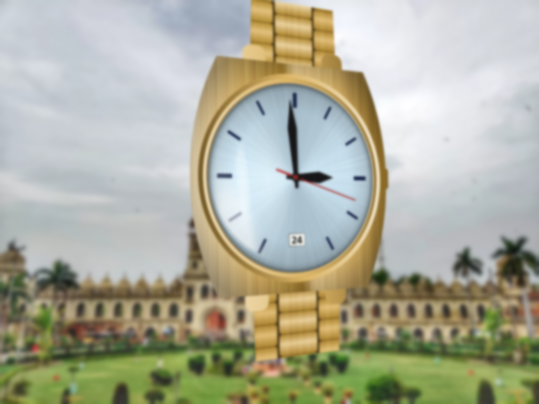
2.59.18
